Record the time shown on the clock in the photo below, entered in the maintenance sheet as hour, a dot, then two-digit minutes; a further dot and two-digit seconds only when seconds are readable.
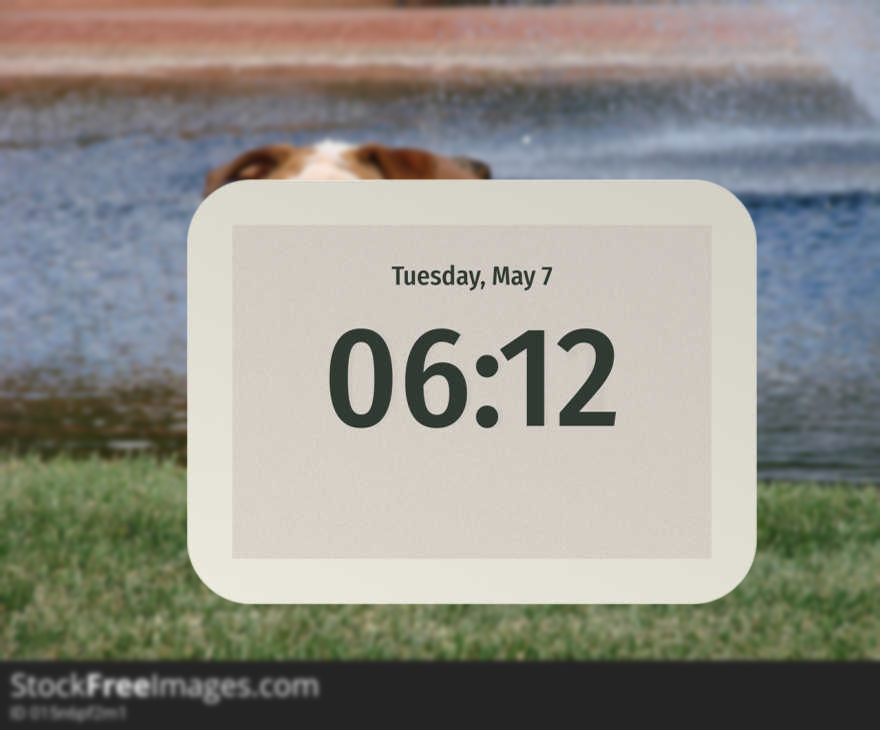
6.12
